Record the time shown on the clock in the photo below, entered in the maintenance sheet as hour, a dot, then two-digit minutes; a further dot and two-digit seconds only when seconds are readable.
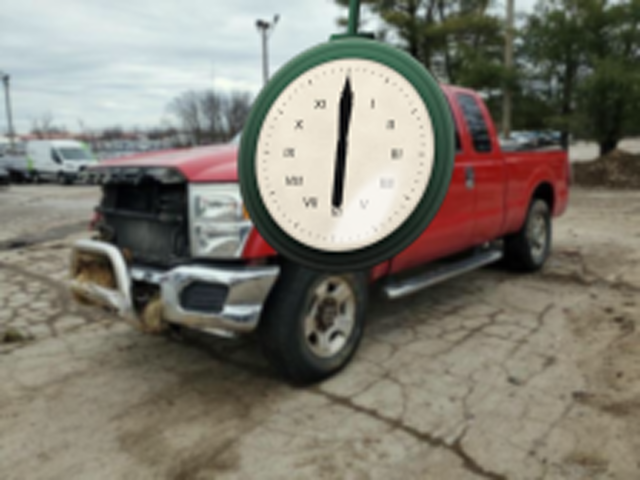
6.00
